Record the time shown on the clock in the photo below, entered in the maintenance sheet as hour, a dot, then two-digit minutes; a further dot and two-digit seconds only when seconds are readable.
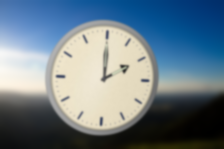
2.00
